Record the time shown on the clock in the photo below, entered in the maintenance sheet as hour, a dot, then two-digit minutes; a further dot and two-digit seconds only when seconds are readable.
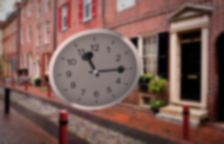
11.15
